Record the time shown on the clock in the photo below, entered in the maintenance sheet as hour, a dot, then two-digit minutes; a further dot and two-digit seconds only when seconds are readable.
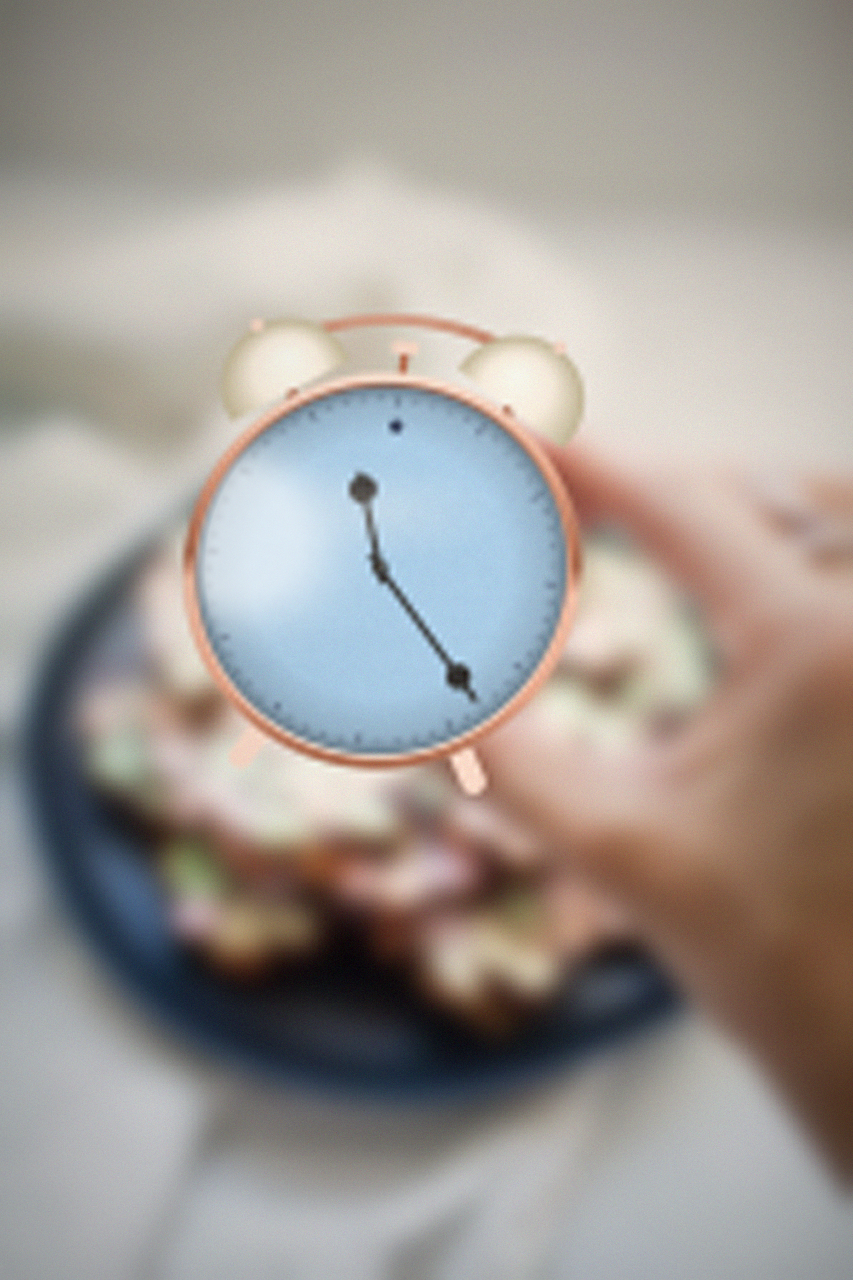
11.23
